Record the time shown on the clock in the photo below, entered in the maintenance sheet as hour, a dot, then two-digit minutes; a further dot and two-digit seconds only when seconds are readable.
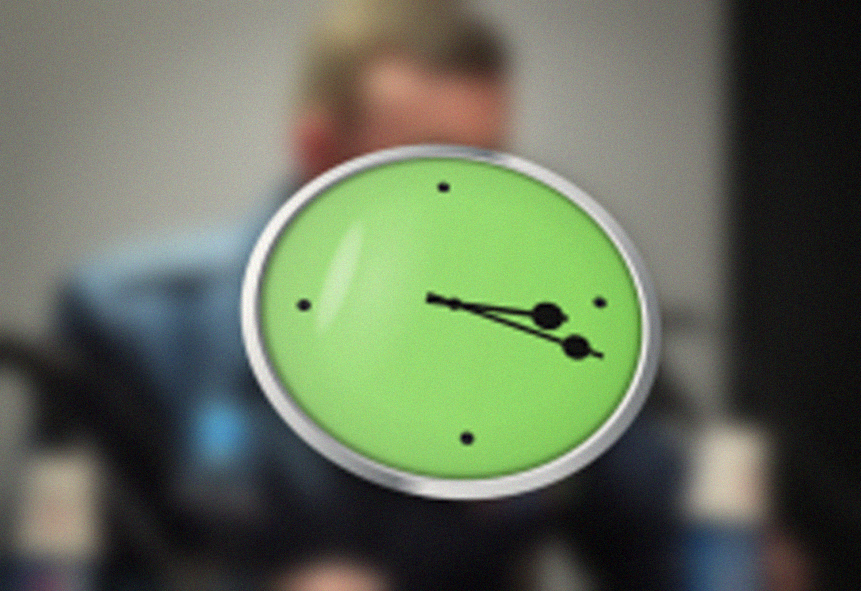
3.19
